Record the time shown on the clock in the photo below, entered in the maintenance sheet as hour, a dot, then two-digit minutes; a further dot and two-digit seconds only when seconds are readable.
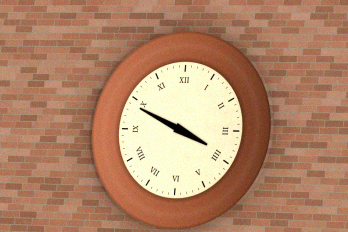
3.49
